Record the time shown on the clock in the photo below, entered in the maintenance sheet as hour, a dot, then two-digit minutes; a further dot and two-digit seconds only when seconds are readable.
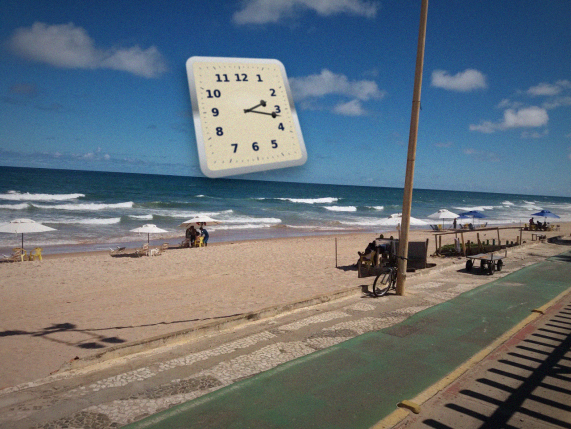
2.17
